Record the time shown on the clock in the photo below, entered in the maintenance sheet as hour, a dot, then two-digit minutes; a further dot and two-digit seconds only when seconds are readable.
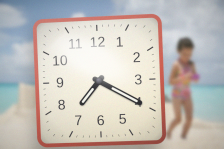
7.20
